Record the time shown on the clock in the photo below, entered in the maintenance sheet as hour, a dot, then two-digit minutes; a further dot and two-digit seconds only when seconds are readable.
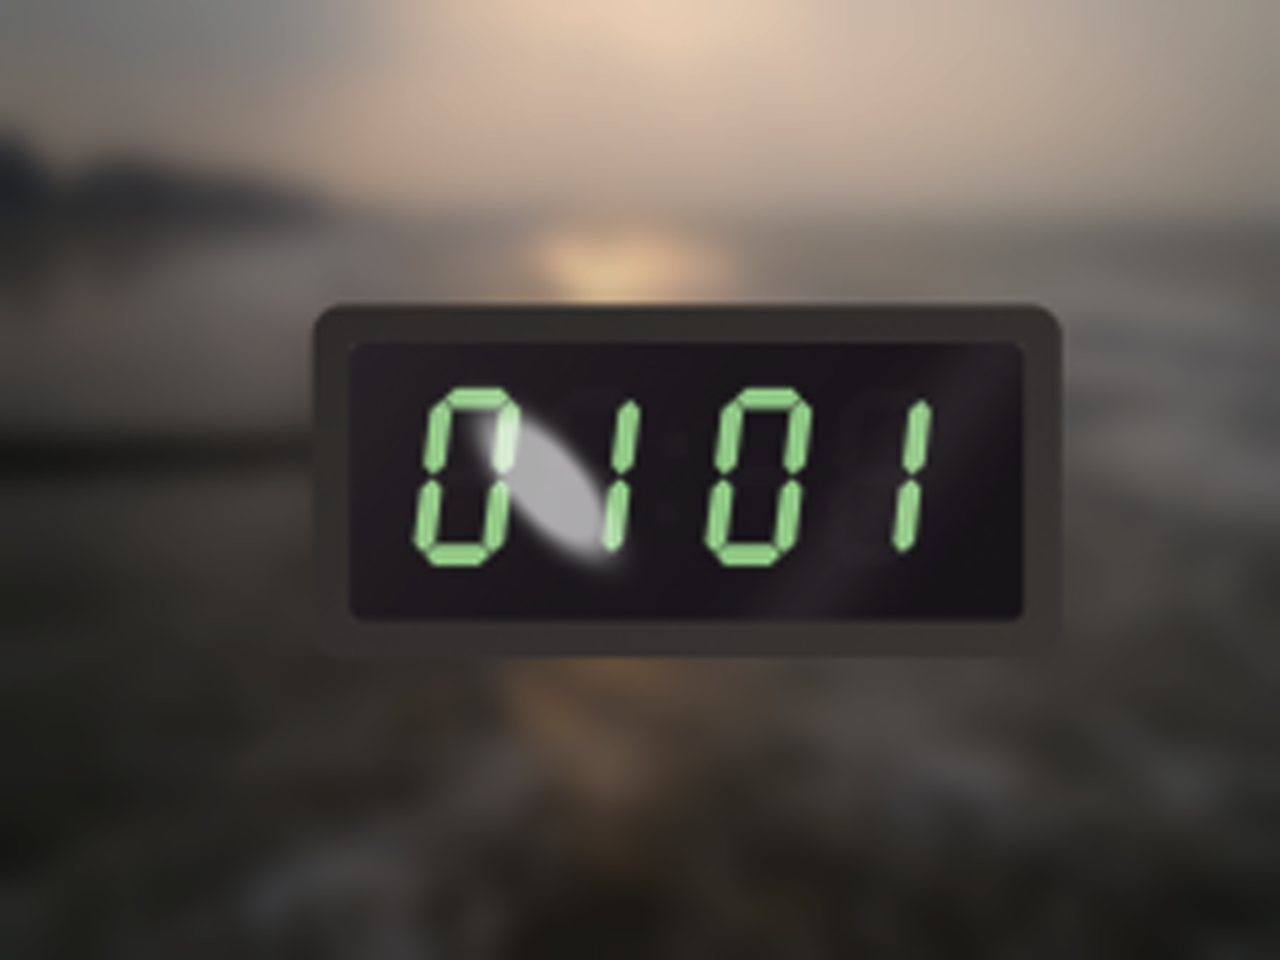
1.01
